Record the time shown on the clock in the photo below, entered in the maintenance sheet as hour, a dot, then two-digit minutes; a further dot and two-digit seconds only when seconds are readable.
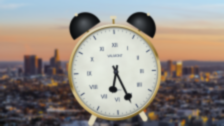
6.26
